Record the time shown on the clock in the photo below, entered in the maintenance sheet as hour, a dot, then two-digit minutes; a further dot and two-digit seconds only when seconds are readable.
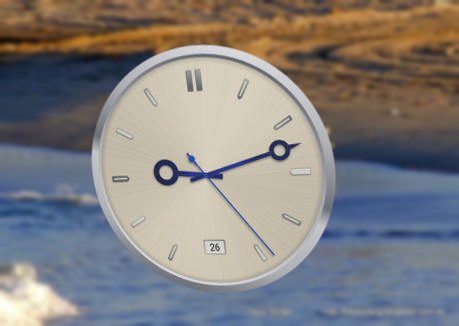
9.12.24
